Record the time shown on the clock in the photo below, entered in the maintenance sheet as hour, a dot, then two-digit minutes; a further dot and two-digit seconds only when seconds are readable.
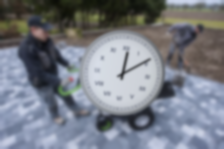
12.09
